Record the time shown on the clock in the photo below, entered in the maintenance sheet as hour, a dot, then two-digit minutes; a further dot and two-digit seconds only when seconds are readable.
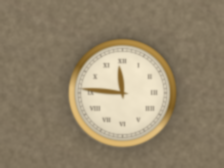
11.46
